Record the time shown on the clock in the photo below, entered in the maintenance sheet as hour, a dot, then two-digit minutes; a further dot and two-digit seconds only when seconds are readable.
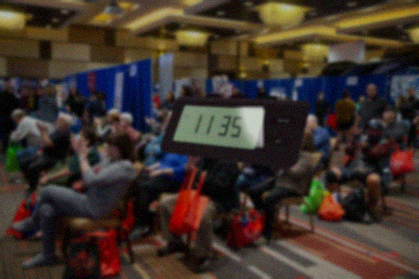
11.35
